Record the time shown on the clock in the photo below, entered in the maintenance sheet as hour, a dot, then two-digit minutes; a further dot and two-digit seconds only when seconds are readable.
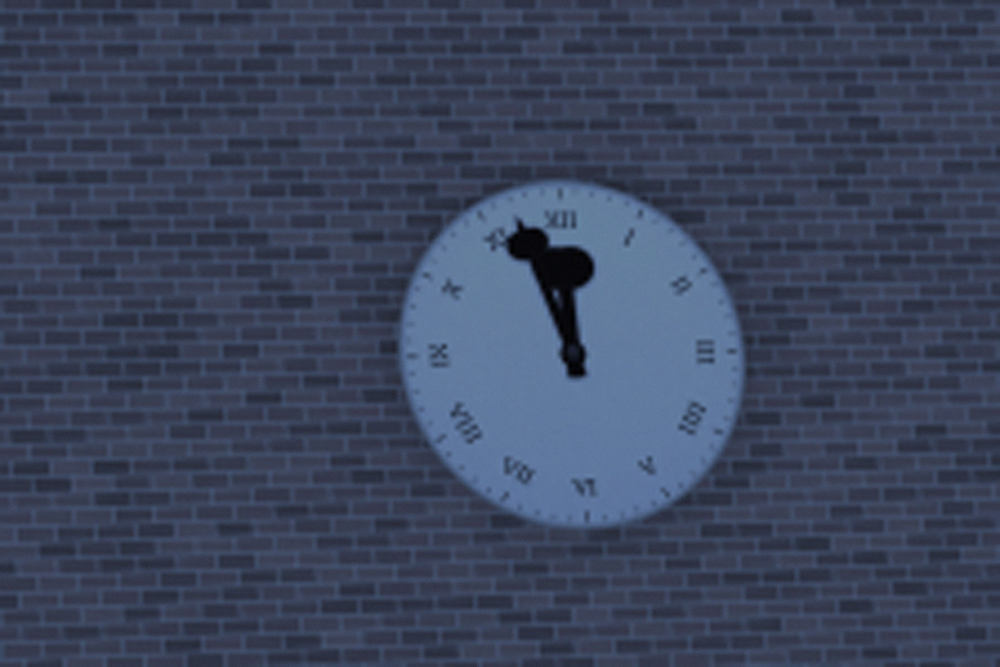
11.57
